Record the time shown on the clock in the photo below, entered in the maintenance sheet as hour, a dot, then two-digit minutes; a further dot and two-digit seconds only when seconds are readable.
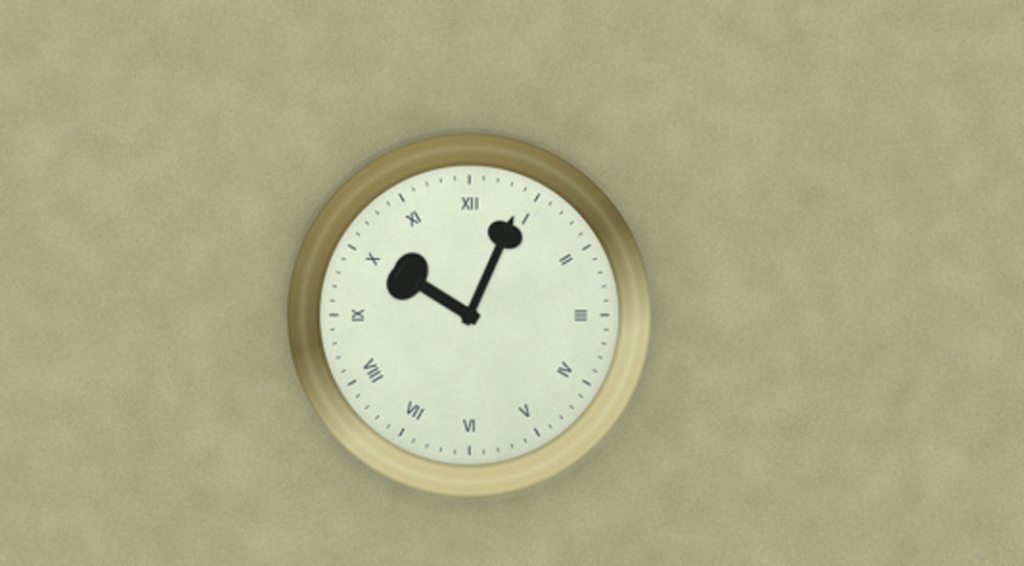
10.04
